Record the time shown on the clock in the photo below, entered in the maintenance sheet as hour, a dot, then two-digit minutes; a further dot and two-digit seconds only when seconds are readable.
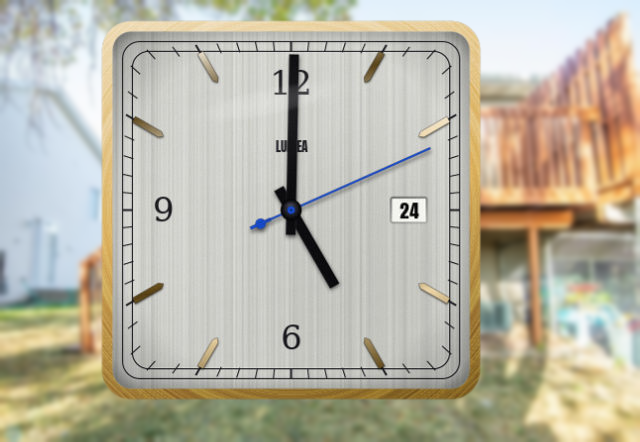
5.00.11
